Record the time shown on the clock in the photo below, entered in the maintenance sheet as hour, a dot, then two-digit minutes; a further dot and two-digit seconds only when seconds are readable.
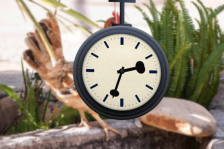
2.33
